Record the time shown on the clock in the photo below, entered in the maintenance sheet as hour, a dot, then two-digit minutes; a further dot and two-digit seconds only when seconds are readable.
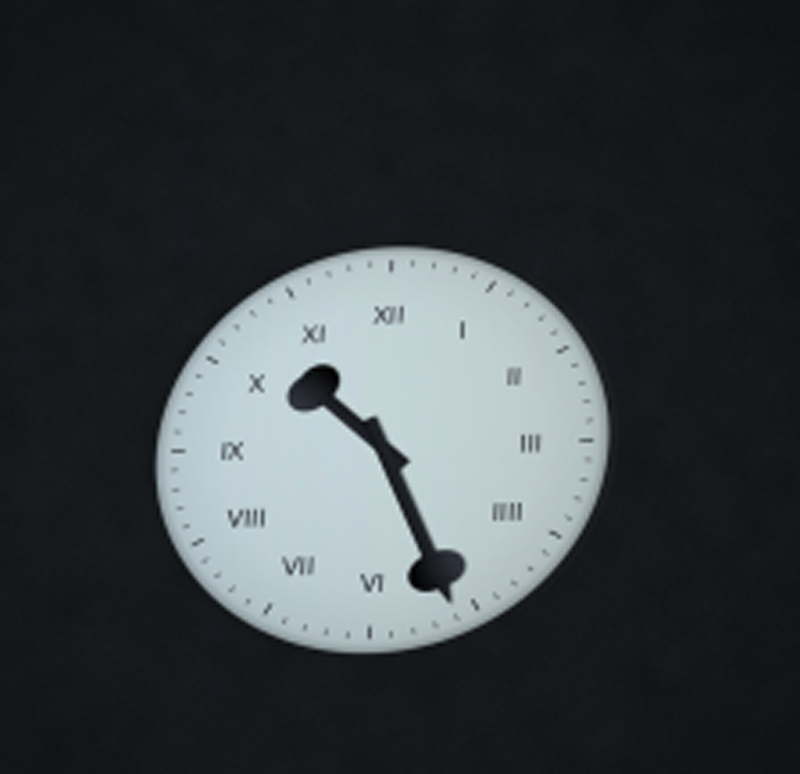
10.26
